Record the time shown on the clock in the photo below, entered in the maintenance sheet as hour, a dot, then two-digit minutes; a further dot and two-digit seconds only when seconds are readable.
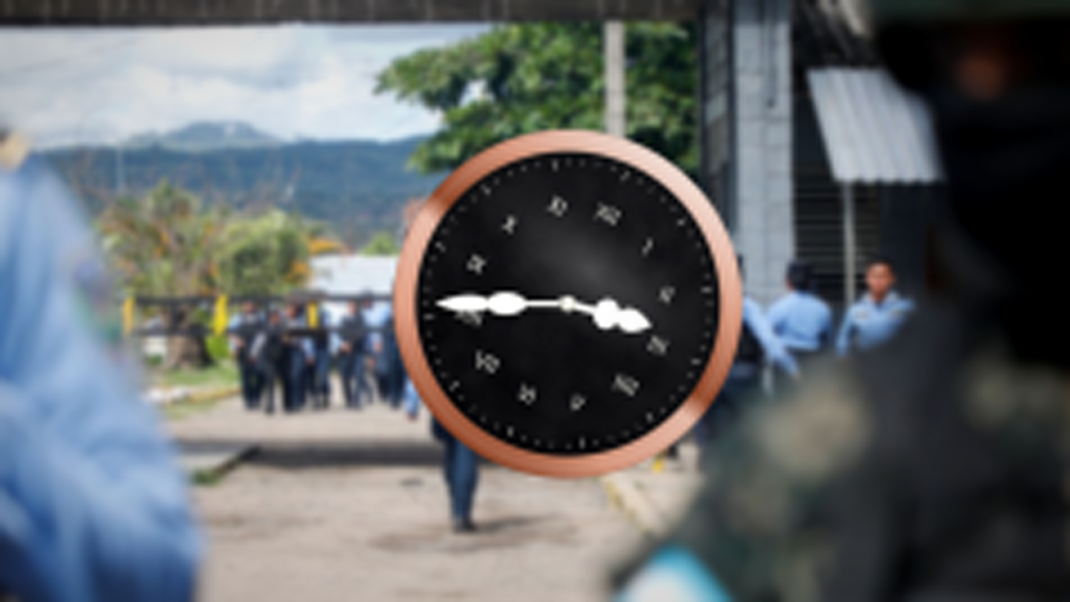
2.41
